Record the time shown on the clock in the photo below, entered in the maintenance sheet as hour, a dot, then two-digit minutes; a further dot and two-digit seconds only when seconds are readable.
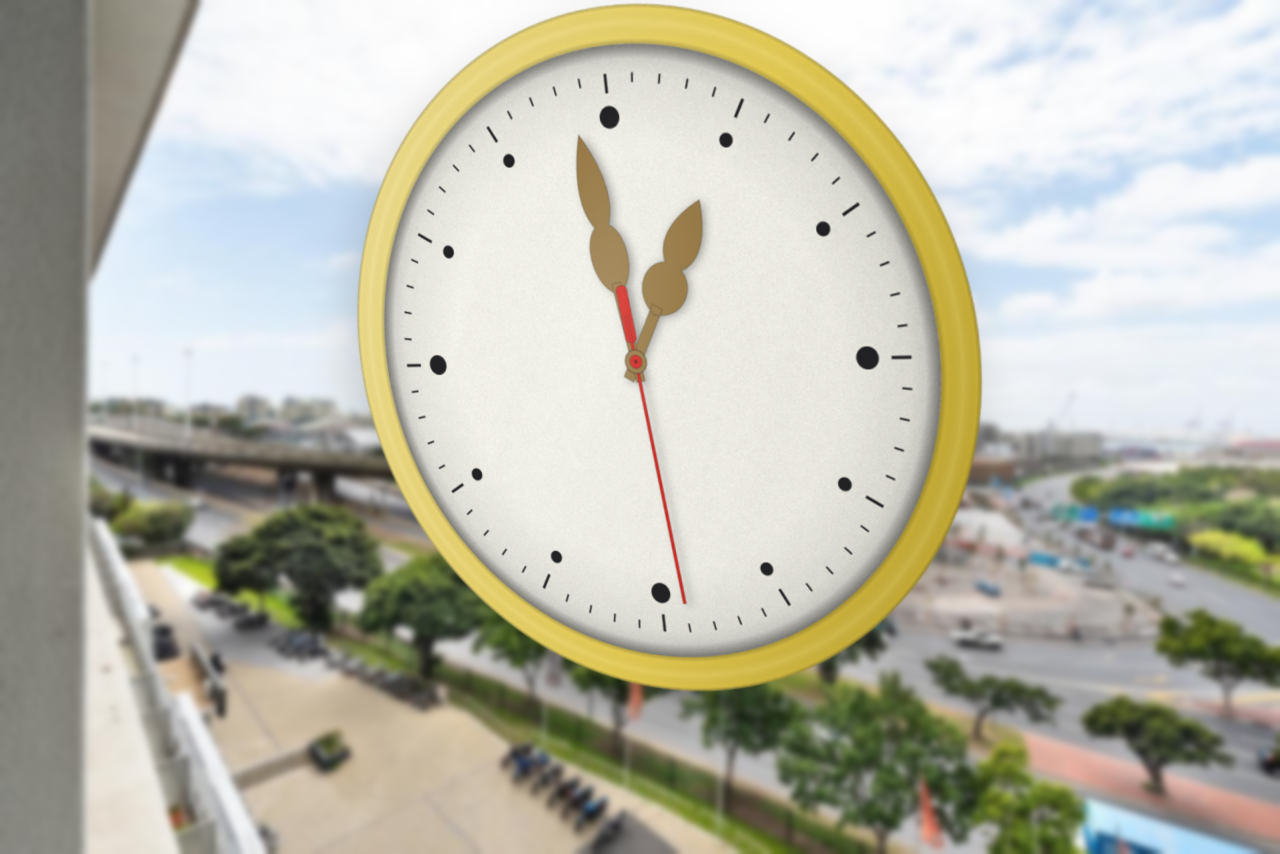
12.58.29
